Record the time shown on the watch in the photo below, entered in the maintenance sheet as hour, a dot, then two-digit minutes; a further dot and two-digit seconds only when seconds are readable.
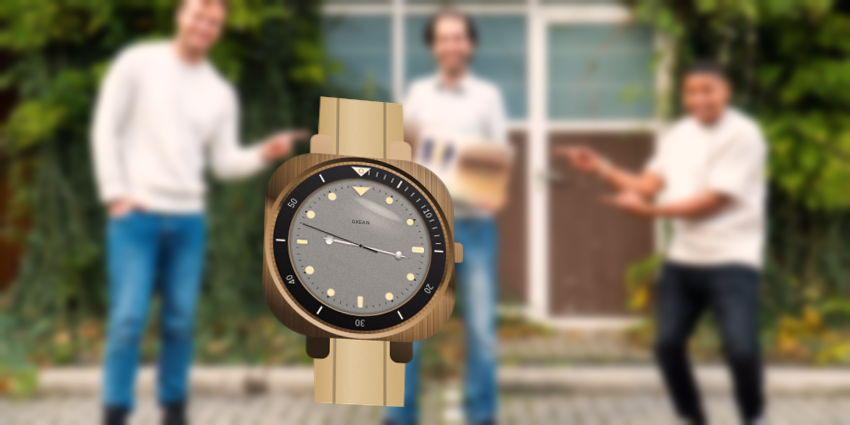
9.16.48
